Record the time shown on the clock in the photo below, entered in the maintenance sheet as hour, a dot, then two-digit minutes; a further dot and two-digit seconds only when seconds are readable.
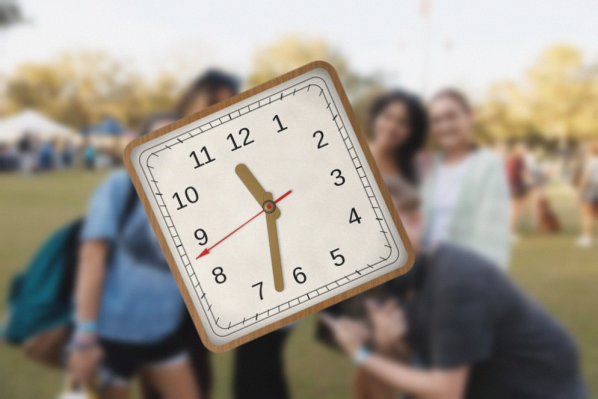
11.32.43
